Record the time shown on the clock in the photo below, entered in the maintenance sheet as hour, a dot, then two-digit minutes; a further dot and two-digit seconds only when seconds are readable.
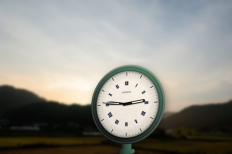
2.46
